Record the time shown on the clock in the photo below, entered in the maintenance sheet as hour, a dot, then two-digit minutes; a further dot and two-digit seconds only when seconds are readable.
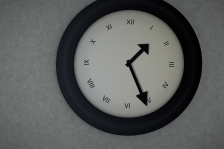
1.26
